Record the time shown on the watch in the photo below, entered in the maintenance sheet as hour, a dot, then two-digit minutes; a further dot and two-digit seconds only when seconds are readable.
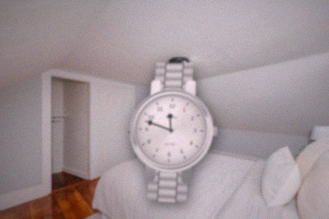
11.48
